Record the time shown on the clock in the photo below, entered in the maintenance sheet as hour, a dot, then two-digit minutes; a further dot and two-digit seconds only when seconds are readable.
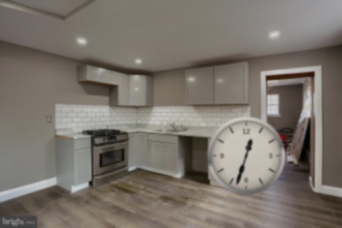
12.33
